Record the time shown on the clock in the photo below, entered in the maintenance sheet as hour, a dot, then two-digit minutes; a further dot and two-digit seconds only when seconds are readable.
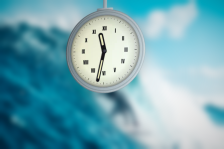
11.32
